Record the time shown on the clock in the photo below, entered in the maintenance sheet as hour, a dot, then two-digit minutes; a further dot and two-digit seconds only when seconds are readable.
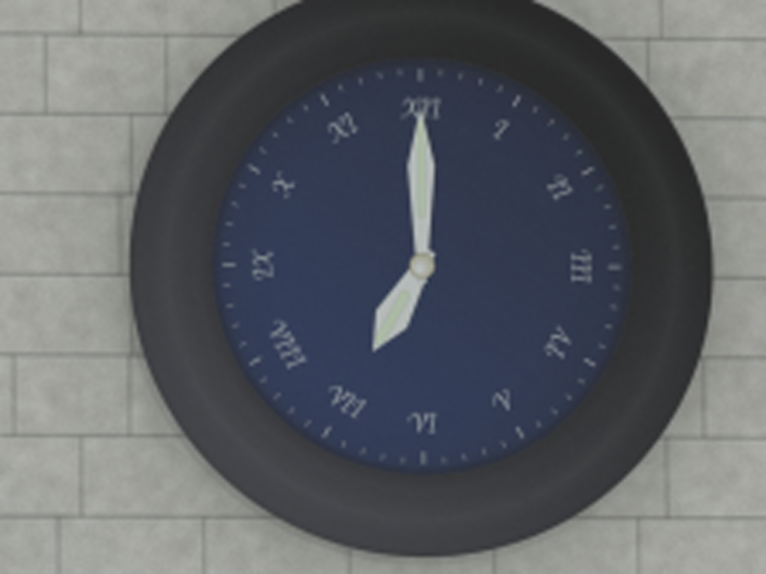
7.00
